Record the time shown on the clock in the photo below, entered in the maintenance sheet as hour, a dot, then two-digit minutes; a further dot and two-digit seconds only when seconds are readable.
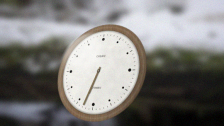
6.33
